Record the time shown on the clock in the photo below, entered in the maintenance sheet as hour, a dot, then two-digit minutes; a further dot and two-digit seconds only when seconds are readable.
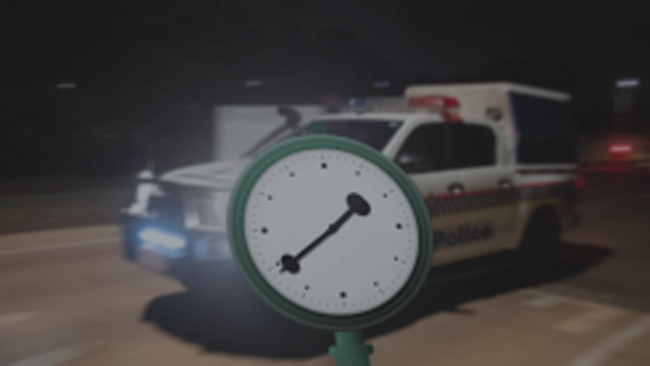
1.39
